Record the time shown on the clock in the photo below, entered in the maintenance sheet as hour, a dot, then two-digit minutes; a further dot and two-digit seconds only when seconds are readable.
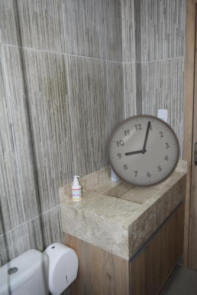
9.04
